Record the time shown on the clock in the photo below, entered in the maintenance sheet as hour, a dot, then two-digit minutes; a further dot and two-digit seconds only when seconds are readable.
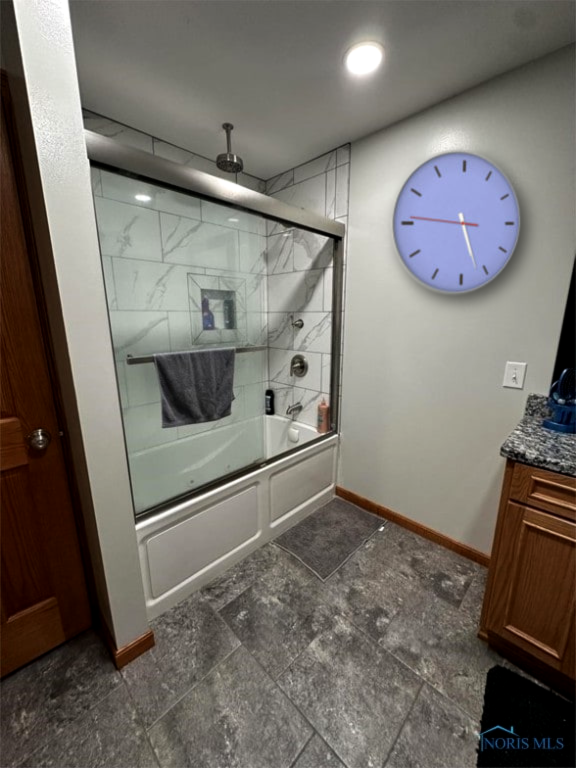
5.26.46
